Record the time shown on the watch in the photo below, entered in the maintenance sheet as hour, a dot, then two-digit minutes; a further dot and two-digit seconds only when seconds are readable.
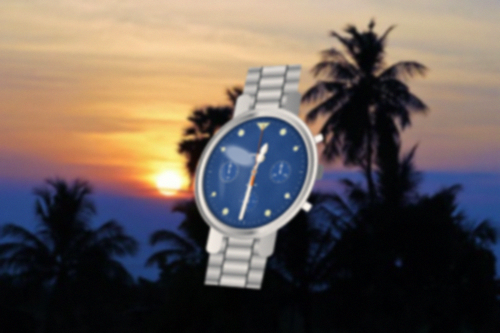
12.31
